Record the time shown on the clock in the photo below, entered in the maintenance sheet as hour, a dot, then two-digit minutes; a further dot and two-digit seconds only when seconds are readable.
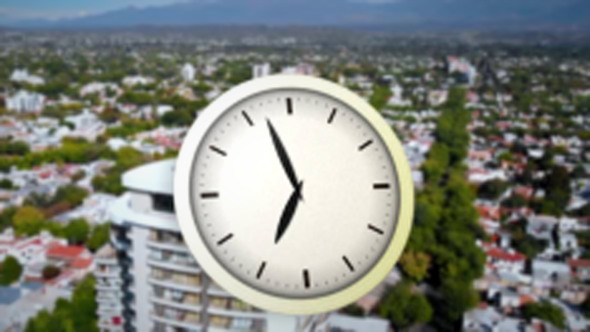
6.57
